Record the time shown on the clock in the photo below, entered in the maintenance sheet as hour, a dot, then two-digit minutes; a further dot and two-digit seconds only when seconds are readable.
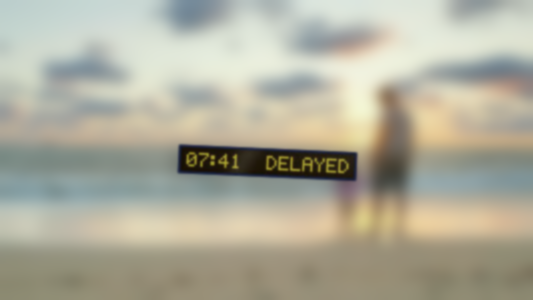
7.41
